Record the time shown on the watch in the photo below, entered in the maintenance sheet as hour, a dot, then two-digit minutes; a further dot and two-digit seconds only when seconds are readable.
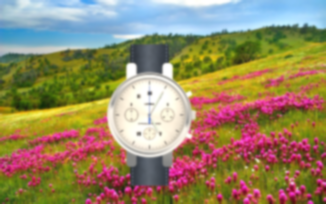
5.05
